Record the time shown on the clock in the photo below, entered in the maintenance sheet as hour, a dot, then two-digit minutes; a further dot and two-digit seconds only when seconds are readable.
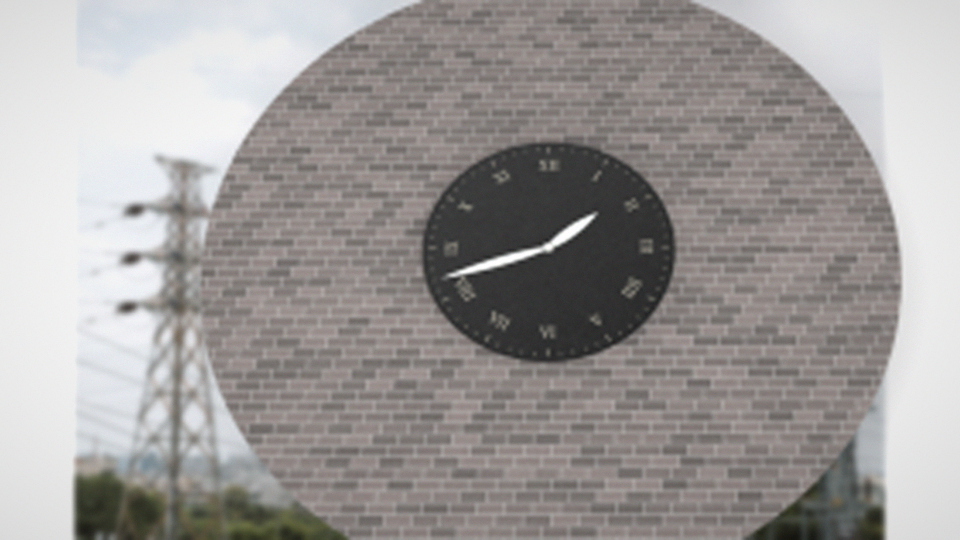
1.42
